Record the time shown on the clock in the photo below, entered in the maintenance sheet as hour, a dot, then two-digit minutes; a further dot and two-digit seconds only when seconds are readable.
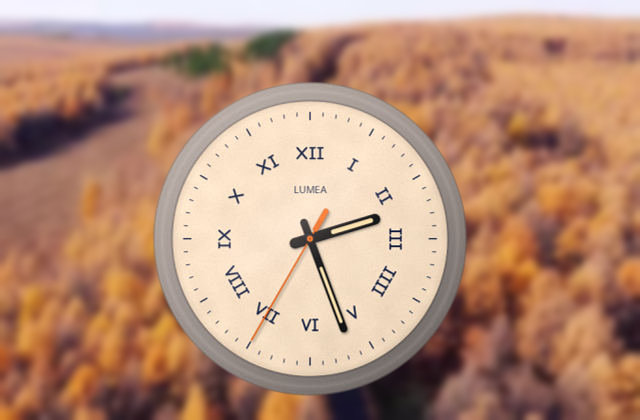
2.26.35
